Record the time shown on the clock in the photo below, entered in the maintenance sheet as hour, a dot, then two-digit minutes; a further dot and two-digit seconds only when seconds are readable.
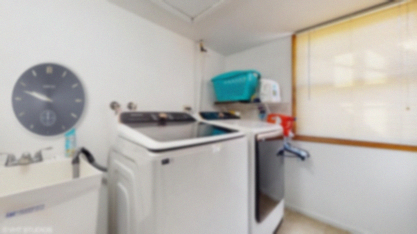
9.48
